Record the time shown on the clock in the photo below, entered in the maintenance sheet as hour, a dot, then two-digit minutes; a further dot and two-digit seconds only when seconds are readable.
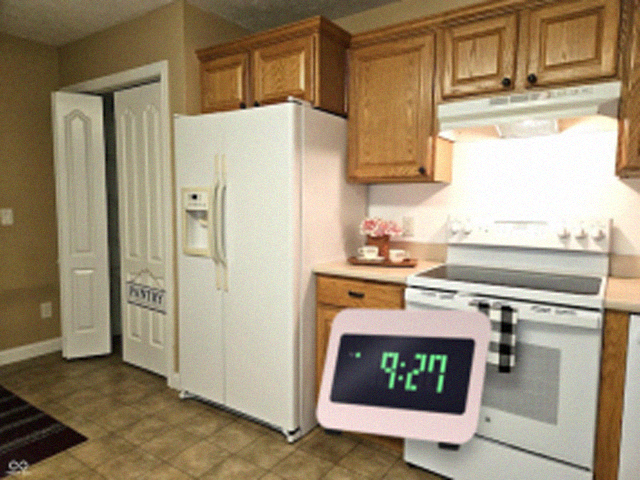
9.27
